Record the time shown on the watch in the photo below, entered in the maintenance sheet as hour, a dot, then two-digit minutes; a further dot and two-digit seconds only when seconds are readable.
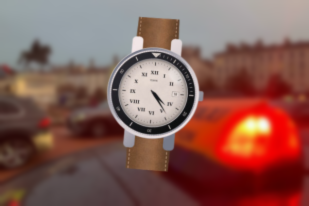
4.24
